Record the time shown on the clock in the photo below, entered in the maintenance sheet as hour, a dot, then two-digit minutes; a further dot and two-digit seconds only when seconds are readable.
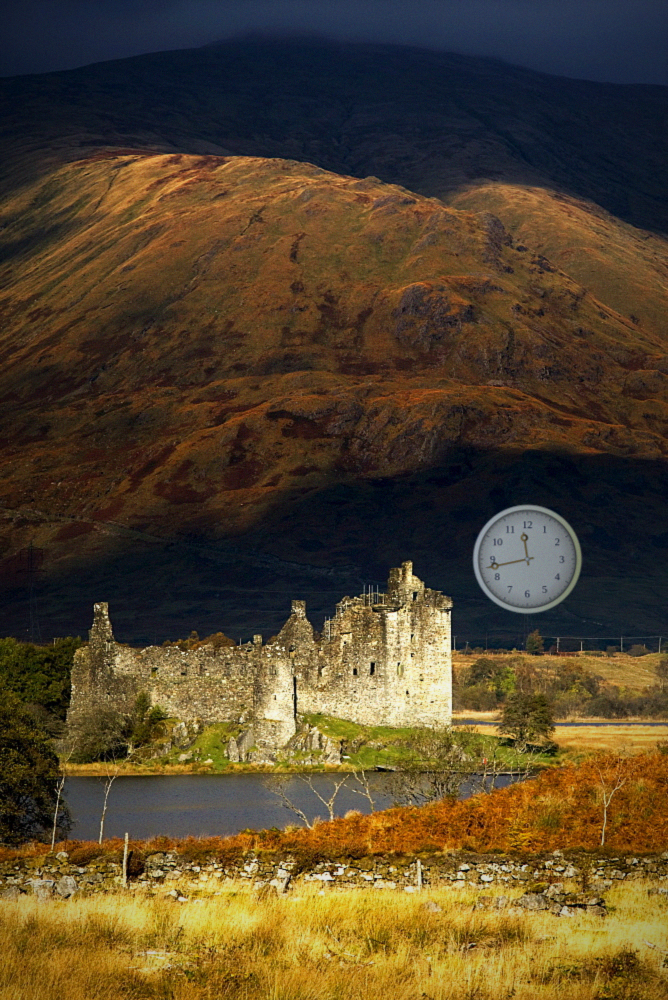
11.43
